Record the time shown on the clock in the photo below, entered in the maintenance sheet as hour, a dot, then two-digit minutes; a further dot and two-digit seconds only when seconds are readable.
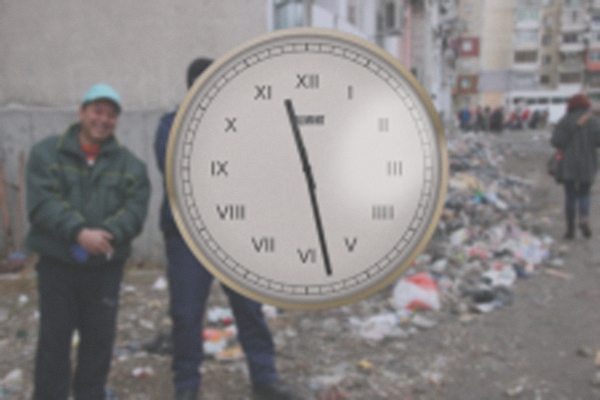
11.28
